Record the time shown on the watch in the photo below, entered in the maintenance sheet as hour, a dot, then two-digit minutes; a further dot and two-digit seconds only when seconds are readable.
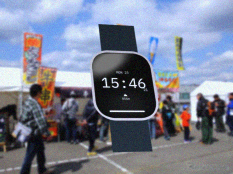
15.46
